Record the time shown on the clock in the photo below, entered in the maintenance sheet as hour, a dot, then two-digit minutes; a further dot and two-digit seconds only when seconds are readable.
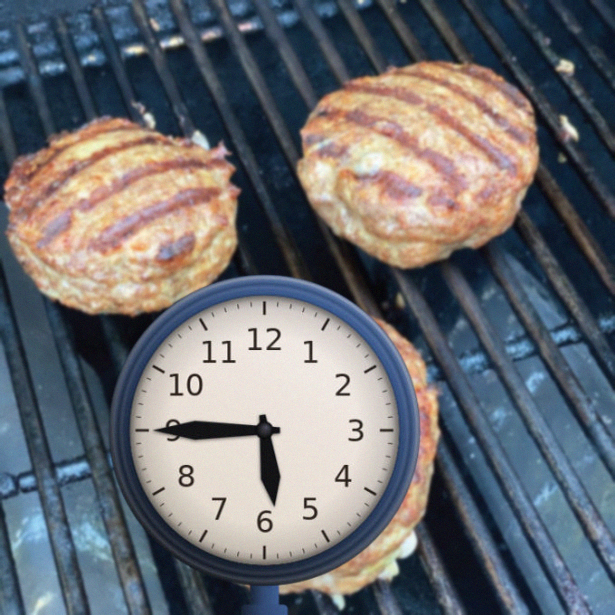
5.45
